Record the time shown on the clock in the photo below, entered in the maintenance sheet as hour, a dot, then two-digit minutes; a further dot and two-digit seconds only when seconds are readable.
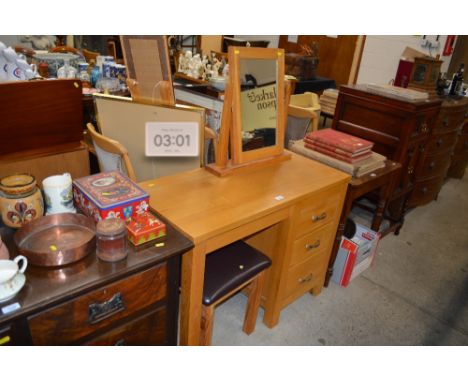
3.01
